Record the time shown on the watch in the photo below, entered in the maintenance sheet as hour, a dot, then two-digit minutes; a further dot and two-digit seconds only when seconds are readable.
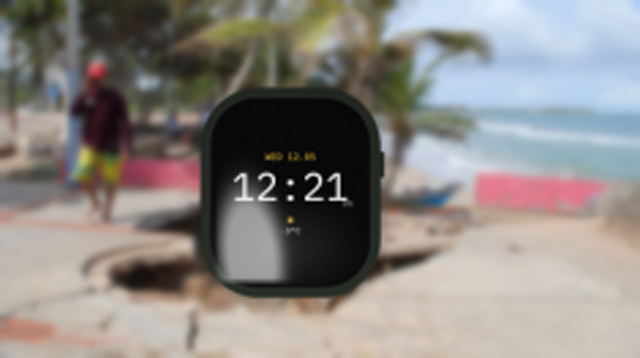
12.21
